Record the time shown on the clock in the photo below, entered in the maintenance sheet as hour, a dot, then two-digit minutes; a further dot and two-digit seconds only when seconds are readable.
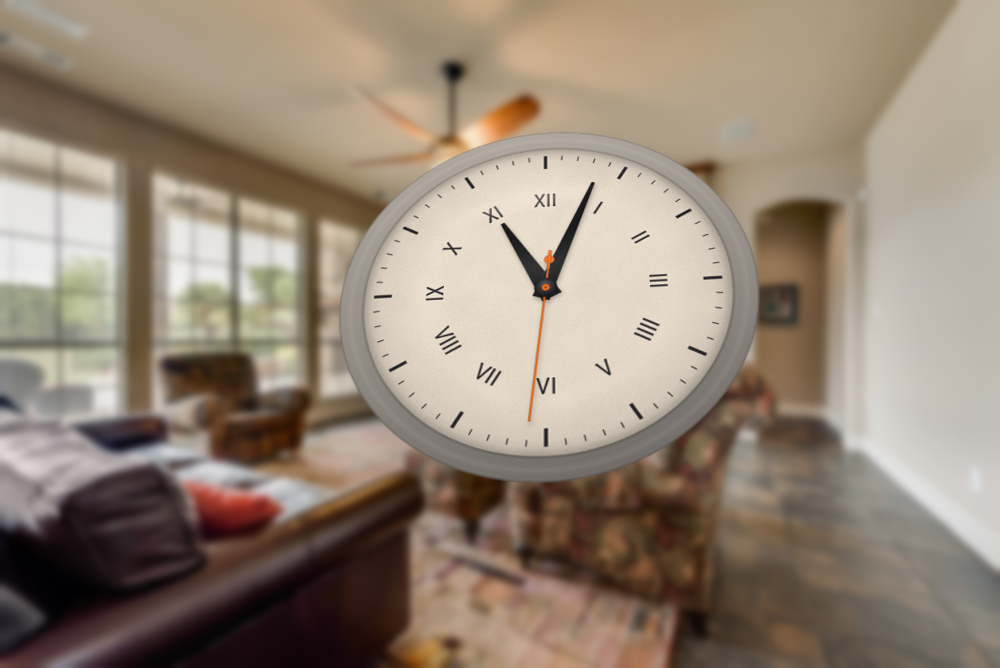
11.03.31
